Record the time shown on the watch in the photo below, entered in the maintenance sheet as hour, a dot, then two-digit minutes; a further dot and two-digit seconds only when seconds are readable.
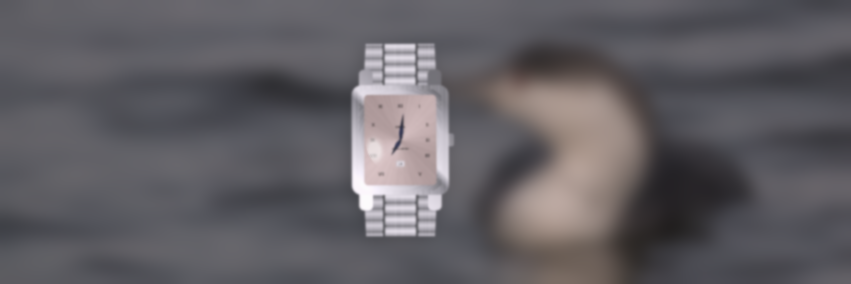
7.01
